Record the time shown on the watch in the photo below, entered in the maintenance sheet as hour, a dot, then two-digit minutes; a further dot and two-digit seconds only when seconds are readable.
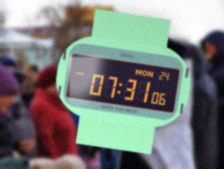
7.31.06
